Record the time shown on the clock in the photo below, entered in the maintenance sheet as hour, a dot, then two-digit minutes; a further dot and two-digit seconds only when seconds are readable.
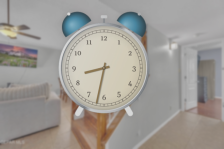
8.32
